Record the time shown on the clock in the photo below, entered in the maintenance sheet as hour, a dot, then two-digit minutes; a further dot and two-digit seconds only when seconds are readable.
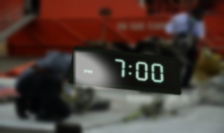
7.00
